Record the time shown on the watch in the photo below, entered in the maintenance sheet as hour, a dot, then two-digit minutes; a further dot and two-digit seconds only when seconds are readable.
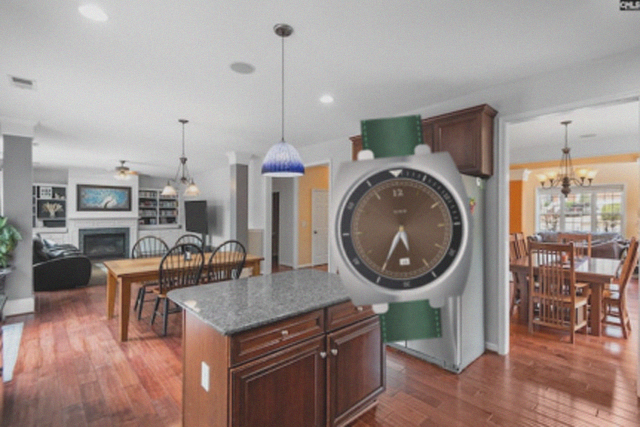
5.35
